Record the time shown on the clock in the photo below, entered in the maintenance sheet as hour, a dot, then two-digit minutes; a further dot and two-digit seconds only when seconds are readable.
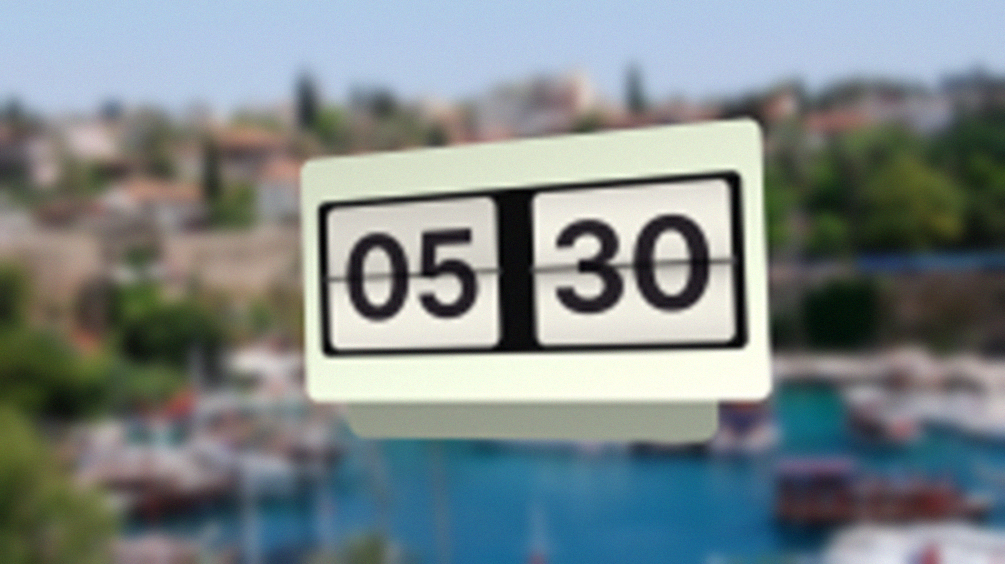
5.30
